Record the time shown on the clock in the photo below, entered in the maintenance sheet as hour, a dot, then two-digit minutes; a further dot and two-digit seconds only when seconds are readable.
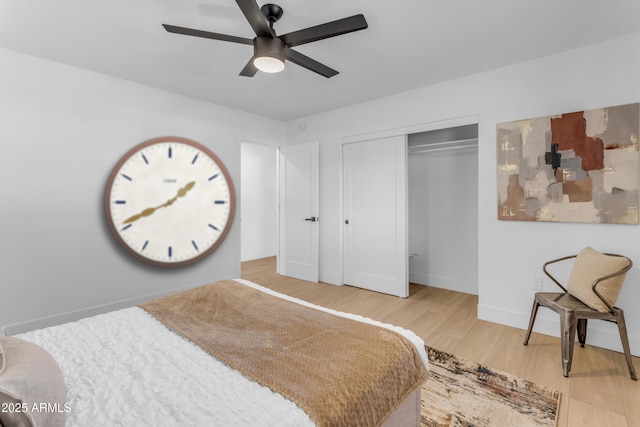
1.41
